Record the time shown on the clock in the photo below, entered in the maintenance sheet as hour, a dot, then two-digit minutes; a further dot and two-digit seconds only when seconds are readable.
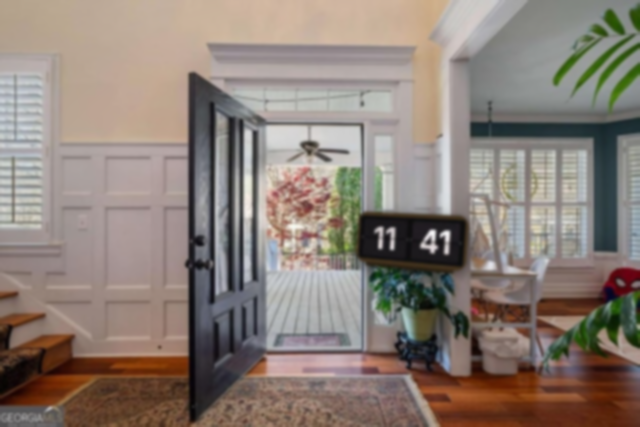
11.41
